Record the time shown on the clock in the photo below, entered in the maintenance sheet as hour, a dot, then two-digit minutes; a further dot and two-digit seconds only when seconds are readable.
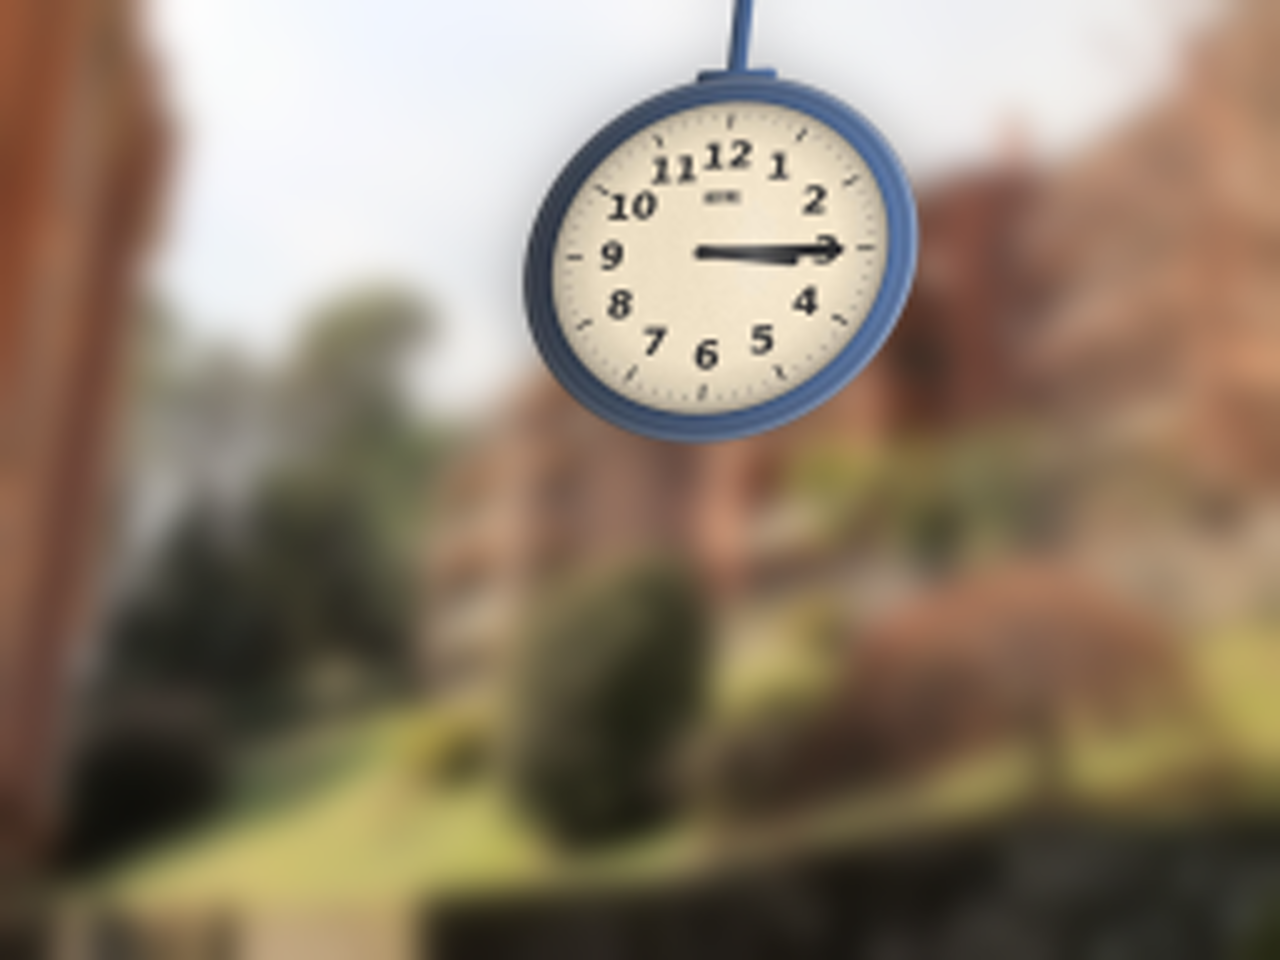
3.15
